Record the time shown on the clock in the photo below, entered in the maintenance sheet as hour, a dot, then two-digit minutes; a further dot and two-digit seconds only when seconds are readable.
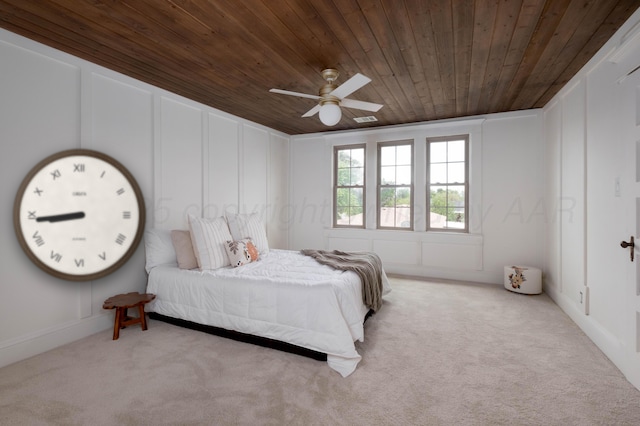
8.44
